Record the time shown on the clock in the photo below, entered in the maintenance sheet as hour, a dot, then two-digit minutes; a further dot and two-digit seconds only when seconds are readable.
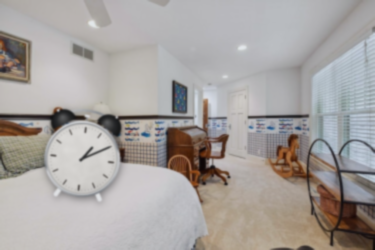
1.10
